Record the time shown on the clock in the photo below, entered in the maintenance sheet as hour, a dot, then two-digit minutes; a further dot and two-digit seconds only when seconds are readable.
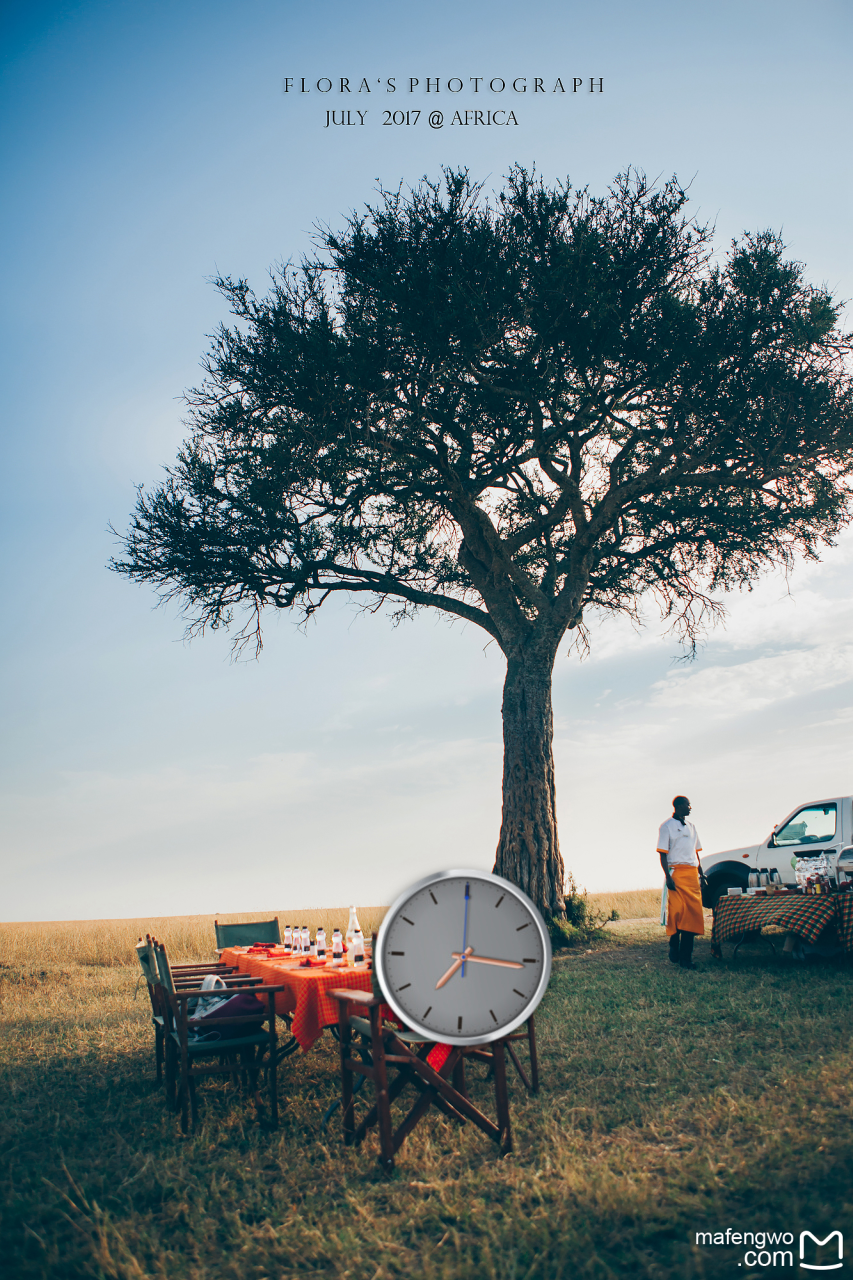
7.16.00
